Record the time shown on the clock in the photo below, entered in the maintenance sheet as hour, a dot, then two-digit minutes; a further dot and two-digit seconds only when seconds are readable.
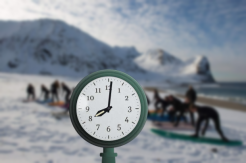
8.01
